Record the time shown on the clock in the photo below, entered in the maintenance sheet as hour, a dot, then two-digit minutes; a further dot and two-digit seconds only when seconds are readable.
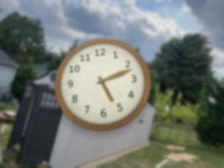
5.12
